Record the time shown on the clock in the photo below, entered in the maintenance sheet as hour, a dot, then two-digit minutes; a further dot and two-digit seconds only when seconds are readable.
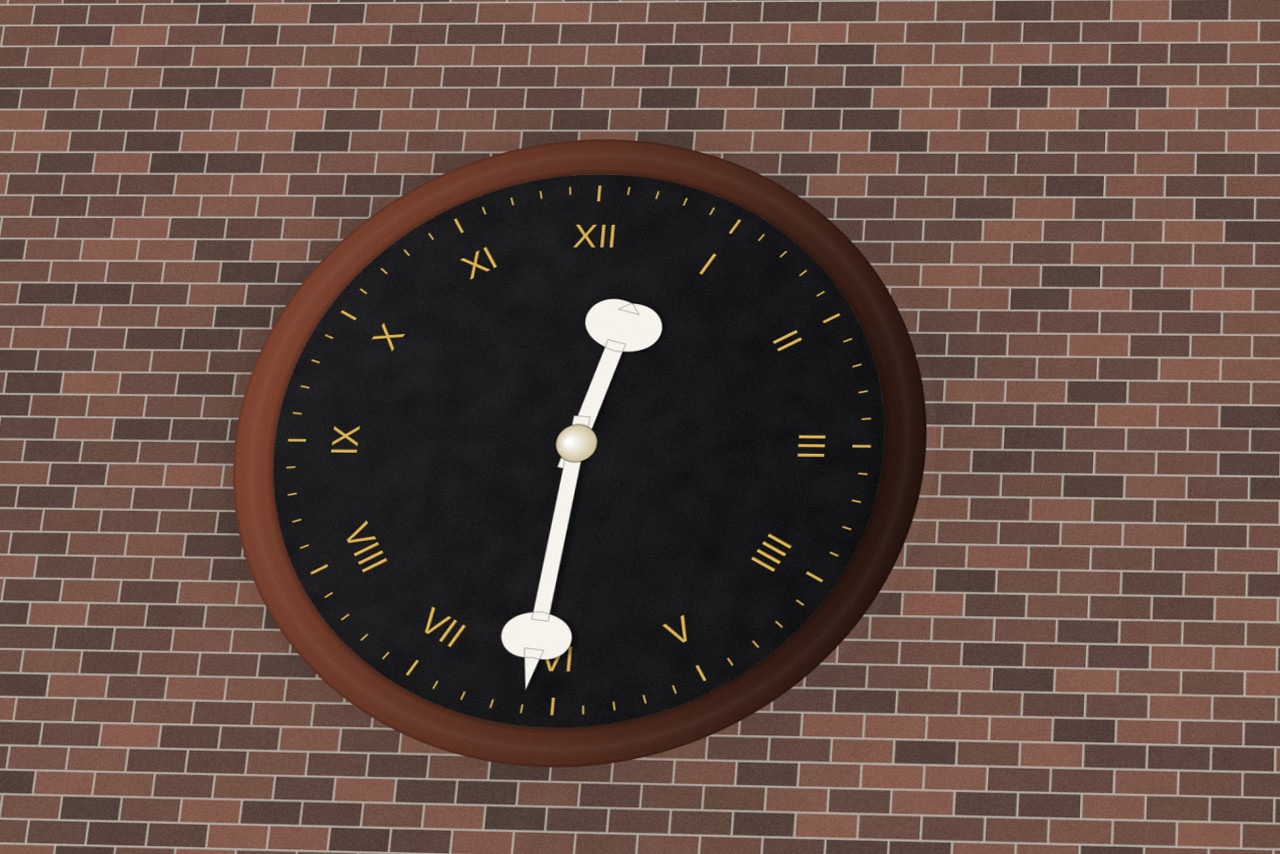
12.31
